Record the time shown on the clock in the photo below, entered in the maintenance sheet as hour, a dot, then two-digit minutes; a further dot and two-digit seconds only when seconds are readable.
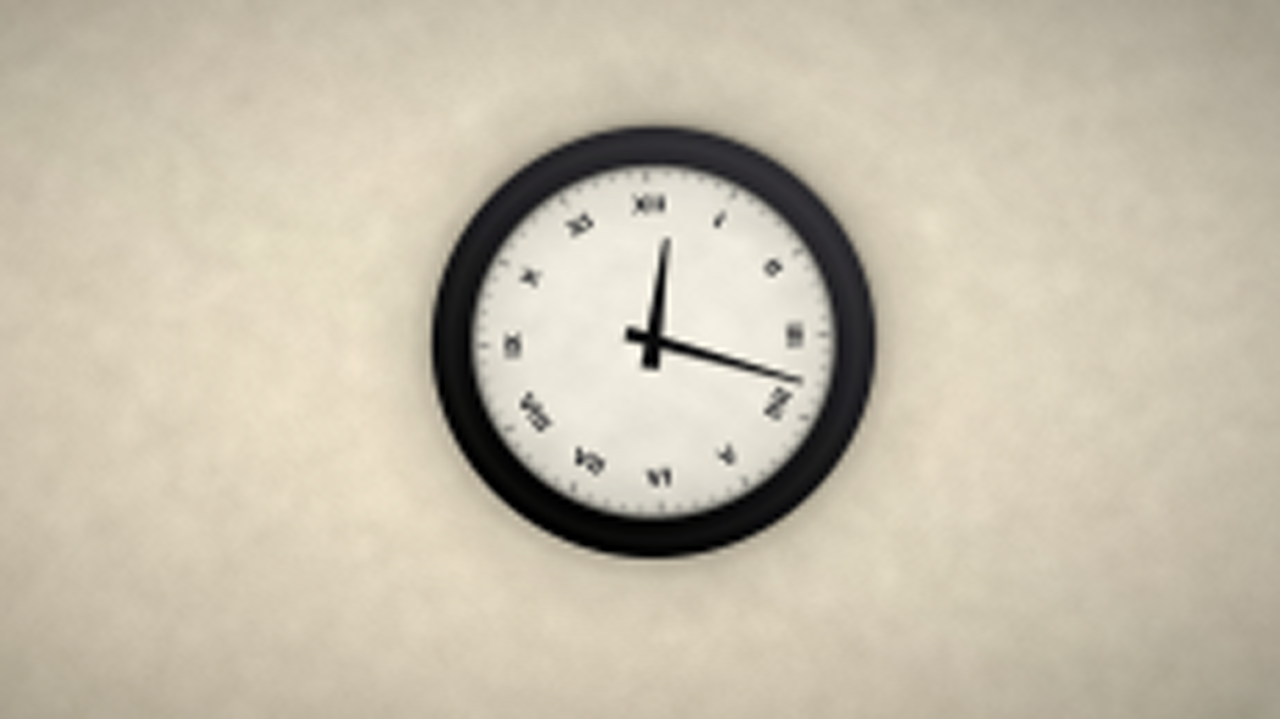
12.18
